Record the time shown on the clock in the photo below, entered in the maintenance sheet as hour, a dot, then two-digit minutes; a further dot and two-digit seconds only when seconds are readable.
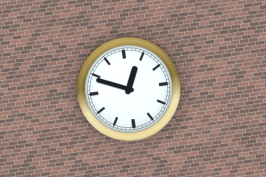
12.49
